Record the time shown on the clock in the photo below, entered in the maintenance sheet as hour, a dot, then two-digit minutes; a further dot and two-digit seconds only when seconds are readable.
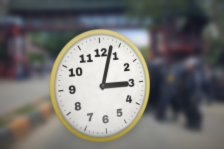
3.03
